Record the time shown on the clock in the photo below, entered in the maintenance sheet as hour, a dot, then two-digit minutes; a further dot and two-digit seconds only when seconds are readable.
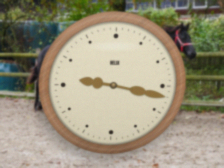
9.17
